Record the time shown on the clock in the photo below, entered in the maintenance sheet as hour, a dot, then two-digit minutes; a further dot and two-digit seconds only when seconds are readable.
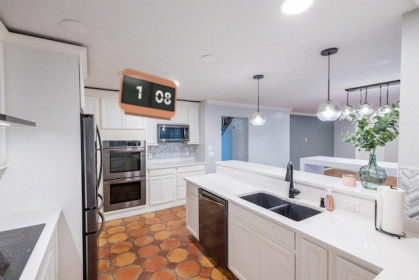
1.08
